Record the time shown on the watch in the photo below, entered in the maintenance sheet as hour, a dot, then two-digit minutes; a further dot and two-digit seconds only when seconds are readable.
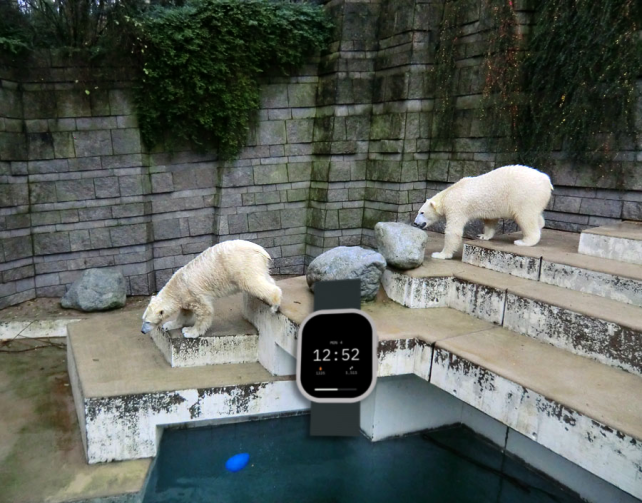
12.52
